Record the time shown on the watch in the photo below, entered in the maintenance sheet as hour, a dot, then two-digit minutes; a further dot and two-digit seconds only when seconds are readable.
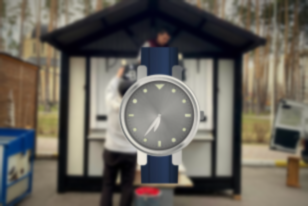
6.36
